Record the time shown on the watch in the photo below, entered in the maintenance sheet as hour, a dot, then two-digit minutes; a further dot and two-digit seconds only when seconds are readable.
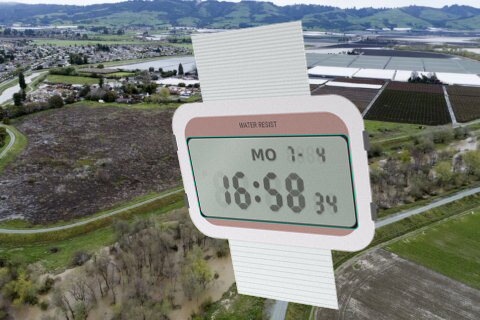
16.58.34
